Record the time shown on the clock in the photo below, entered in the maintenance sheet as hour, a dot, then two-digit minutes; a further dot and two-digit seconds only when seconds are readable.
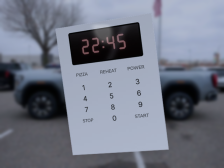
22.45
